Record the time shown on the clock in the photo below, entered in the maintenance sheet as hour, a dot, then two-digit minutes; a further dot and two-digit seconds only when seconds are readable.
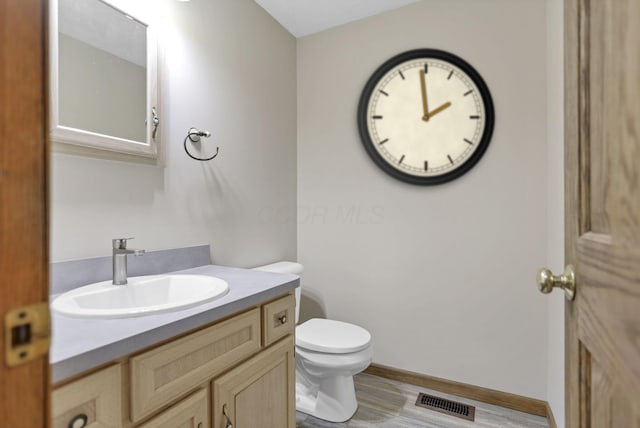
1.59
